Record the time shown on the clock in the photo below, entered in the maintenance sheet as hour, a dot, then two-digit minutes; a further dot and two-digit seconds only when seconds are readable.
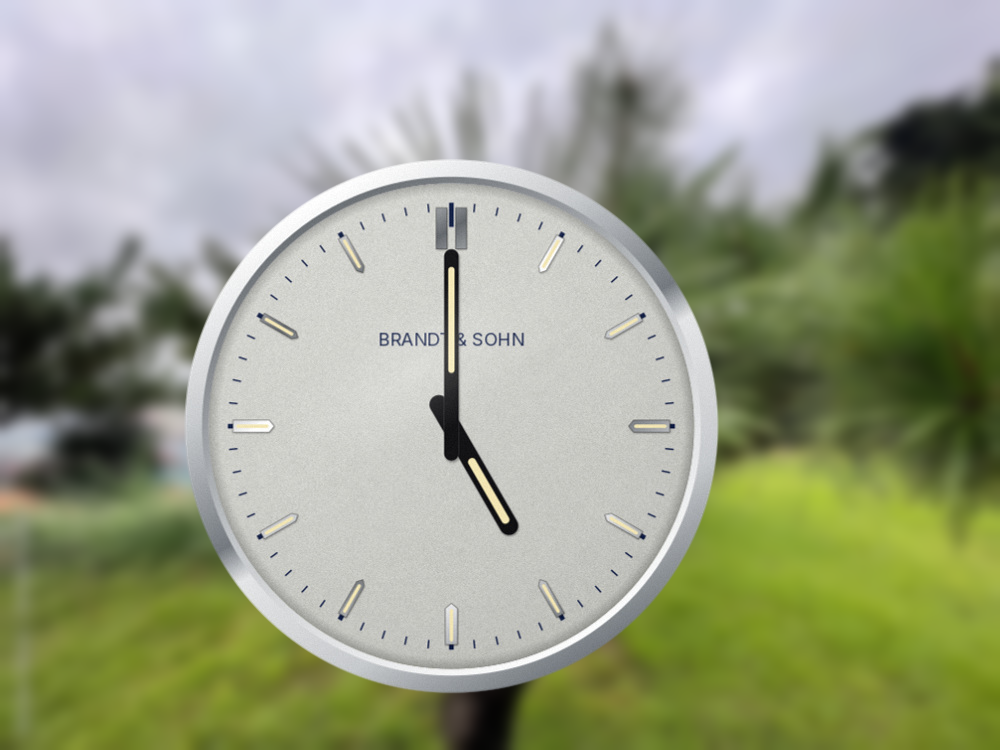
5.00
